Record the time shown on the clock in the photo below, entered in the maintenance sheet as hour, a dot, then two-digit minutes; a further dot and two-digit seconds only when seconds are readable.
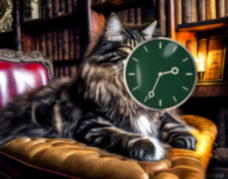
2.34
